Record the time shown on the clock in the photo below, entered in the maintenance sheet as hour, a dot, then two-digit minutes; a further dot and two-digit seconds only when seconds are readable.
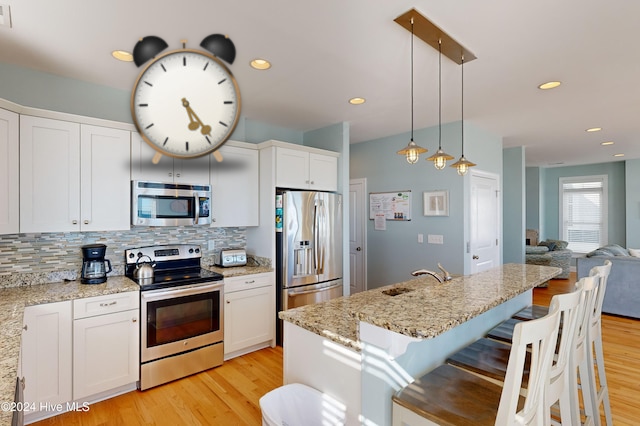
5.24
